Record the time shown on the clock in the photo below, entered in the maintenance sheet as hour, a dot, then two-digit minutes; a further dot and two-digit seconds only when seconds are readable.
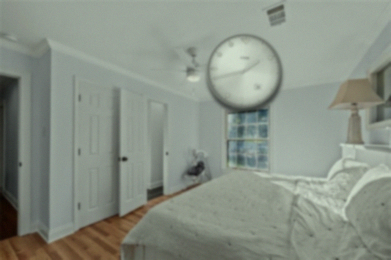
1.42
